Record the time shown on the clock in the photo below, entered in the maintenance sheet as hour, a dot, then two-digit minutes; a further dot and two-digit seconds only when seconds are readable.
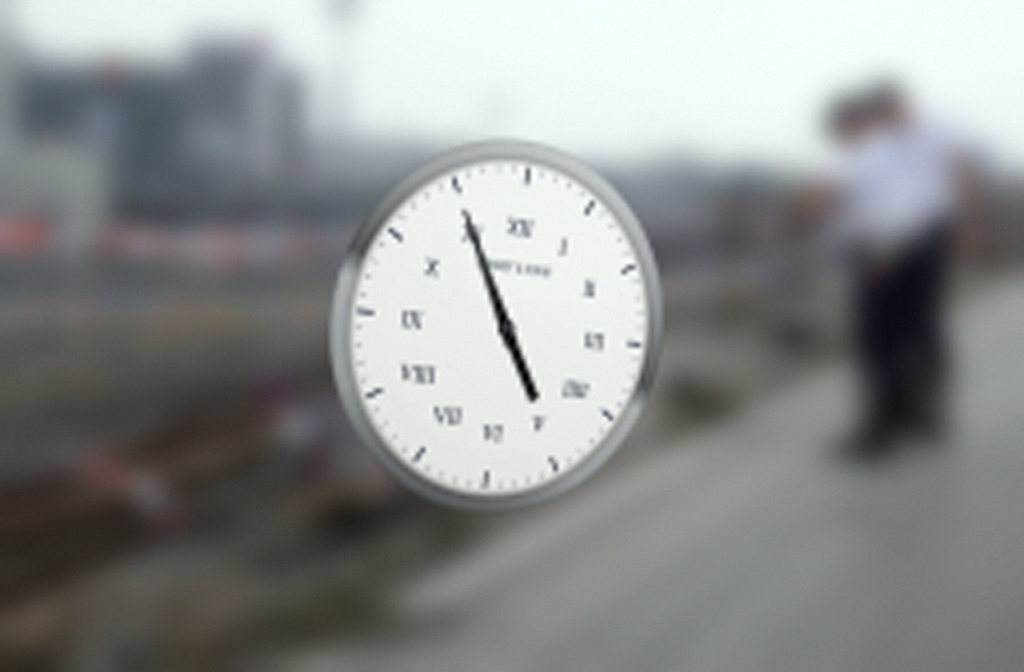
4.55
